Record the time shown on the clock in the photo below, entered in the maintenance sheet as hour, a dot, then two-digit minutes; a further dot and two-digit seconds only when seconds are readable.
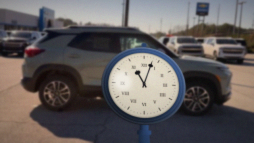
11.03
